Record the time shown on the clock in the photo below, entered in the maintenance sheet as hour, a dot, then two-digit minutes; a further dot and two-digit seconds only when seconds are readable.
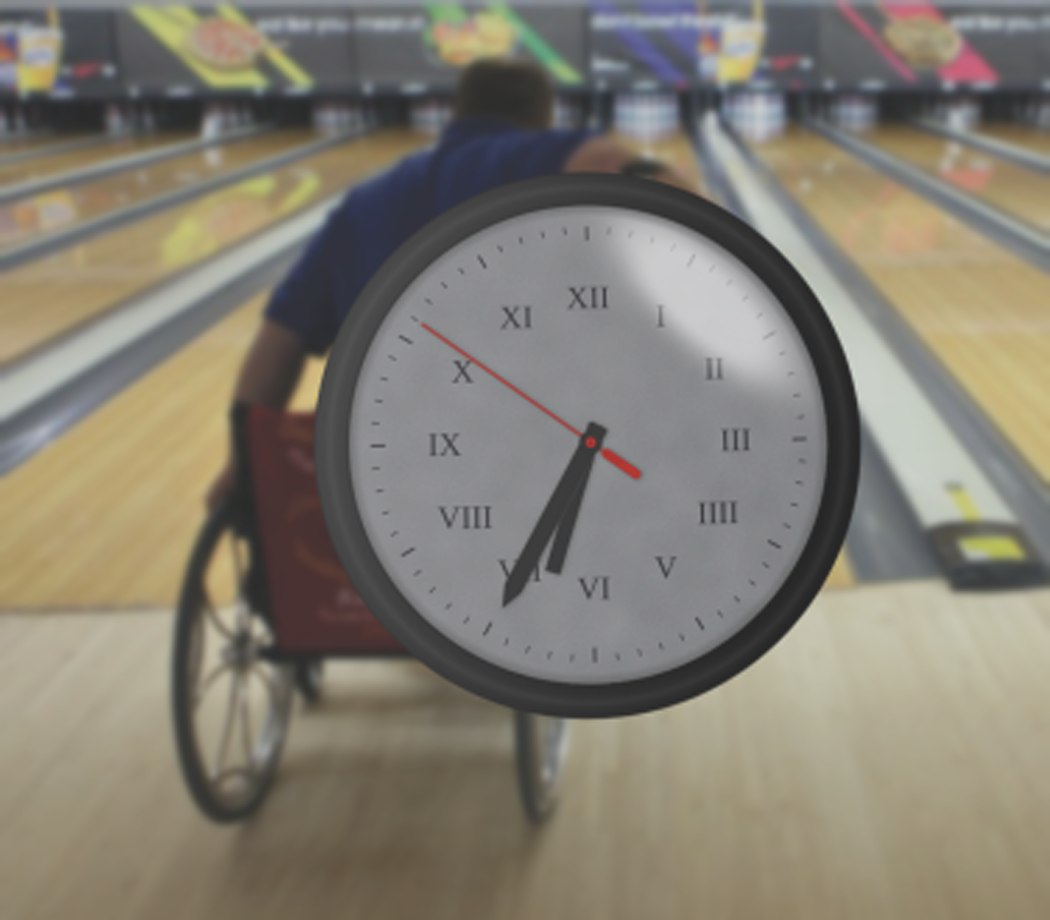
6.34.51
